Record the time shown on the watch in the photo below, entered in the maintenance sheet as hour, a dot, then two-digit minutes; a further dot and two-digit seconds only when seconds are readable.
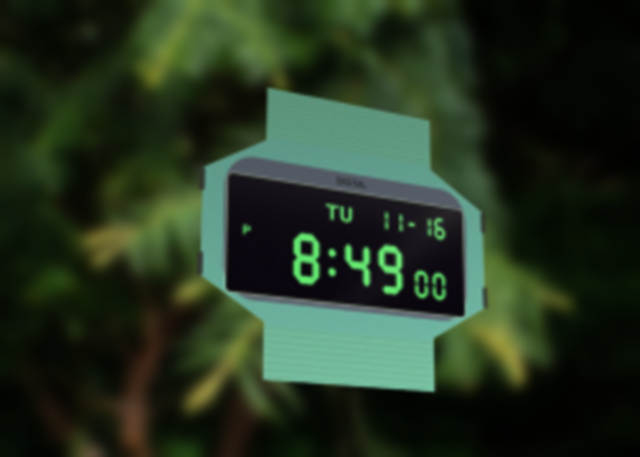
8.49.00
